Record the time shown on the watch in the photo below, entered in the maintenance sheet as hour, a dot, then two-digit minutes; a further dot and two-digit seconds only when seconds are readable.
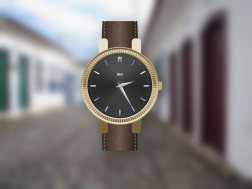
2.25
